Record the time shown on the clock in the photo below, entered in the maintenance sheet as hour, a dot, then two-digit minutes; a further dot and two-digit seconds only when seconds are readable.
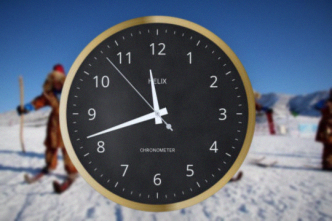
11.41.53
